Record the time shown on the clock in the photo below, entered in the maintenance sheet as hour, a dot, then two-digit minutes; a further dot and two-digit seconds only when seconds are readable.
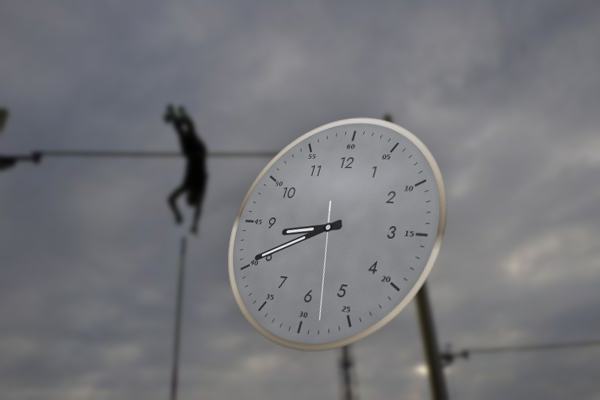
8.40.28
